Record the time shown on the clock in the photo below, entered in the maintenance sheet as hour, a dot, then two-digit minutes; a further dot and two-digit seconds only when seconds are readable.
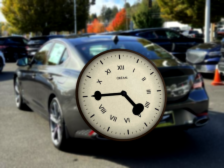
4.45
